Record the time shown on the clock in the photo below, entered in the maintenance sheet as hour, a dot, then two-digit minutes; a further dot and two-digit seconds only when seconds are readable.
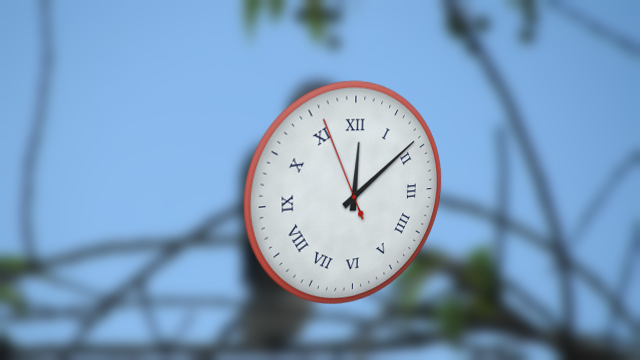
12.08.56
